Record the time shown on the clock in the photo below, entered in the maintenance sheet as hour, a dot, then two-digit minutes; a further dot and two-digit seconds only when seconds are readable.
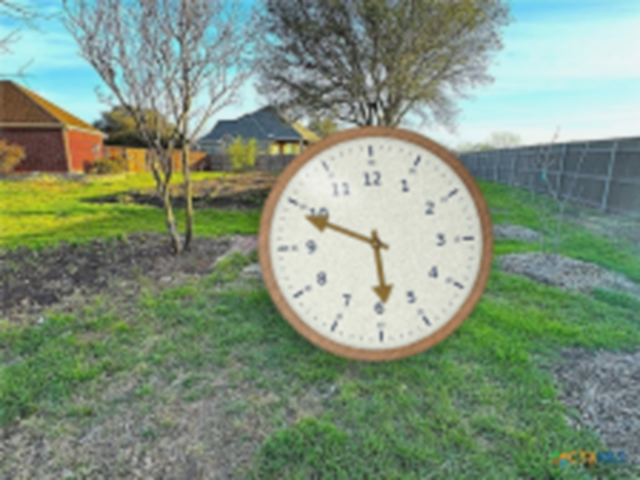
5.49
